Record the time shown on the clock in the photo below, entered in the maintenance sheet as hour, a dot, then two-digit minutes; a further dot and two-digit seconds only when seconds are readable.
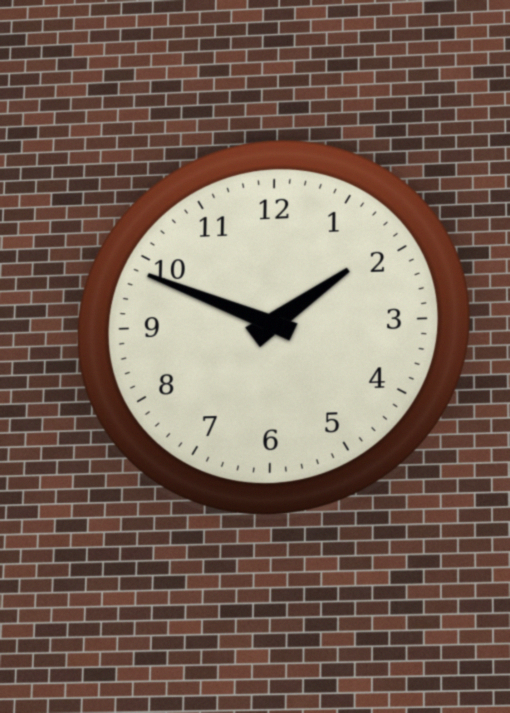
1.49
